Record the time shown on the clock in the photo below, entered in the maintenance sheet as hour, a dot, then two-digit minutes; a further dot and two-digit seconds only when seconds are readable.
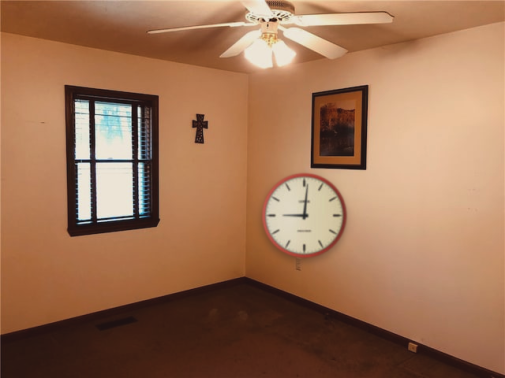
9.01
